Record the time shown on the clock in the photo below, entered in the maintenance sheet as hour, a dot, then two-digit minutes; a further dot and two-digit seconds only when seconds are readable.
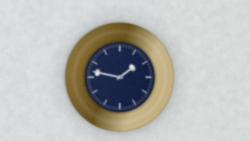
1.47
